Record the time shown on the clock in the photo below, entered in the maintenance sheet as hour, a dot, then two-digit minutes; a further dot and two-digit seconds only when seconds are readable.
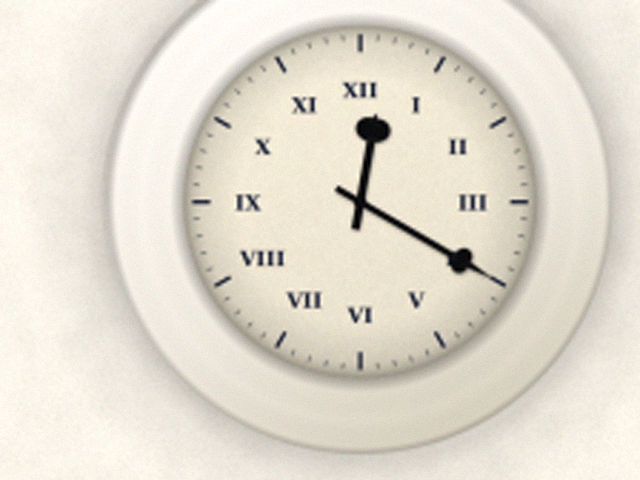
12.20
